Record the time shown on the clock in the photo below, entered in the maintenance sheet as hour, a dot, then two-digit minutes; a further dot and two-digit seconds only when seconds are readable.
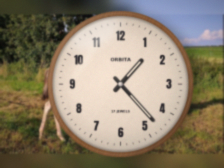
1.23
